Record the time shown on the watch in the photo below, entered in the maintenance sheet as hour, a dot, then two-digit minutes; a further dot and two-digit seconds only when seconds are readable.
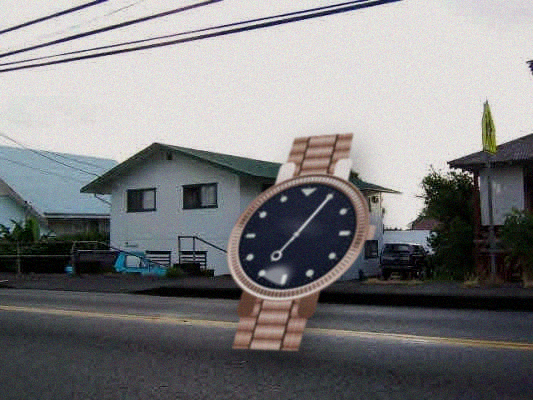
7.05
